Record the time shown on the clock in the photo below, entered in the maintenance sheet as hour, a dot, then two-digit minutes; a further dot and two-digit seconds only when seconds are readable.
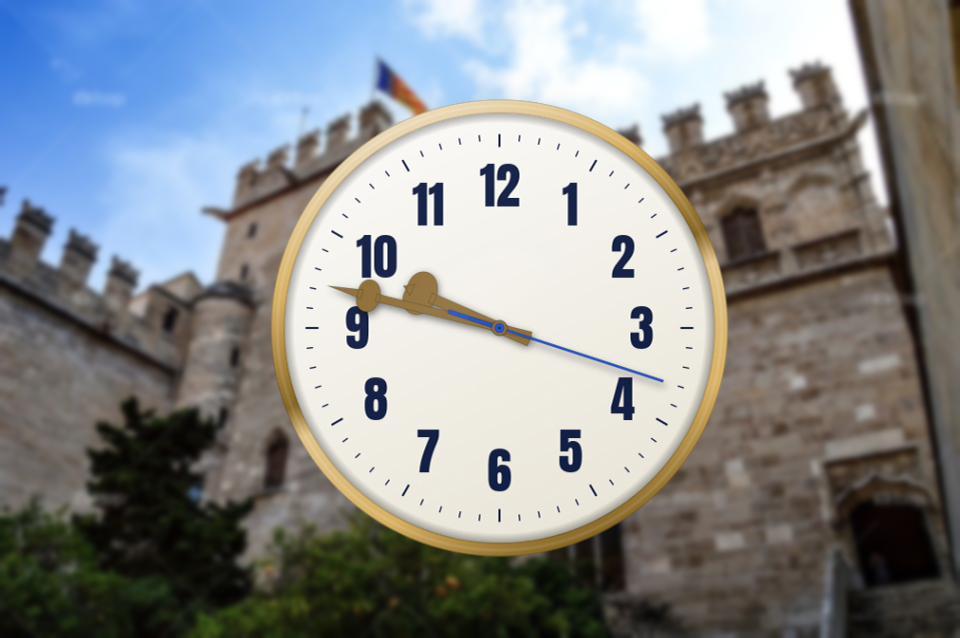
9.47.18
